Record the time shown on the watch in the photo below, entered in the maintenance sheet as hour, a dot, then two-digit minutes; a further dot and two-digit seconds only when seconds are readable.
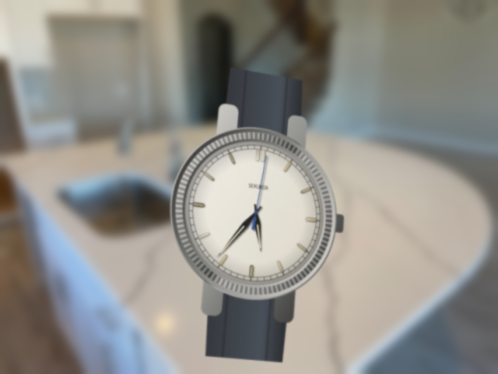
5.36.01
